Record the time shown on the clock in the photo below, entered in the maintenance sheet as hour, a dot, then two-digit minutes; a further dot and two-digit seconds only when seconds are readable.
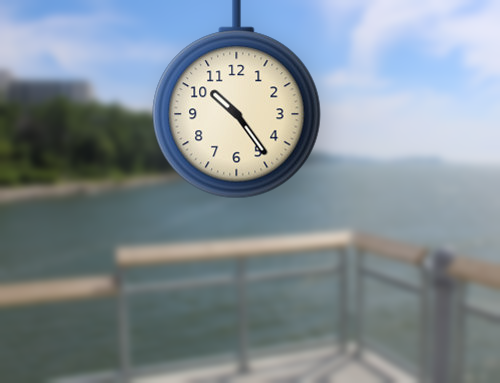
10.24
